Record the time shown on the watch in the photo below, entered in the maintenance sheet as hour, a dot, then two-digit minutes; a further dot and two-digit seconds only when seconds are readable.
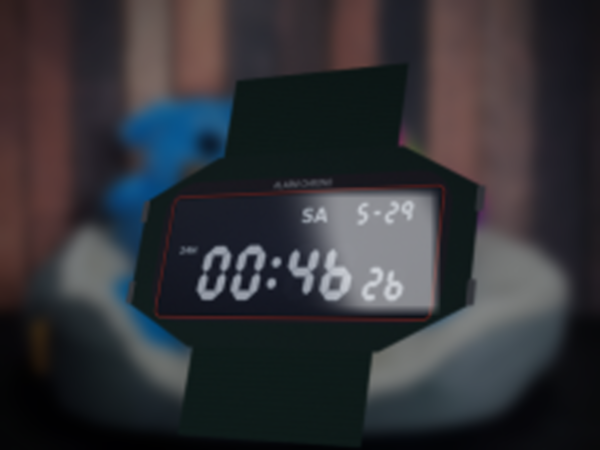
0.46.26
